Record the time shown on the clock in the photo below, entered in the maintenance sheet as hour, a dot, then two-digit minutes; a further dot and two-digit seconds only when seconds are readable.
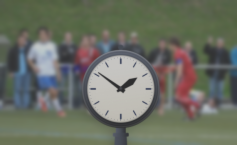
1.51
